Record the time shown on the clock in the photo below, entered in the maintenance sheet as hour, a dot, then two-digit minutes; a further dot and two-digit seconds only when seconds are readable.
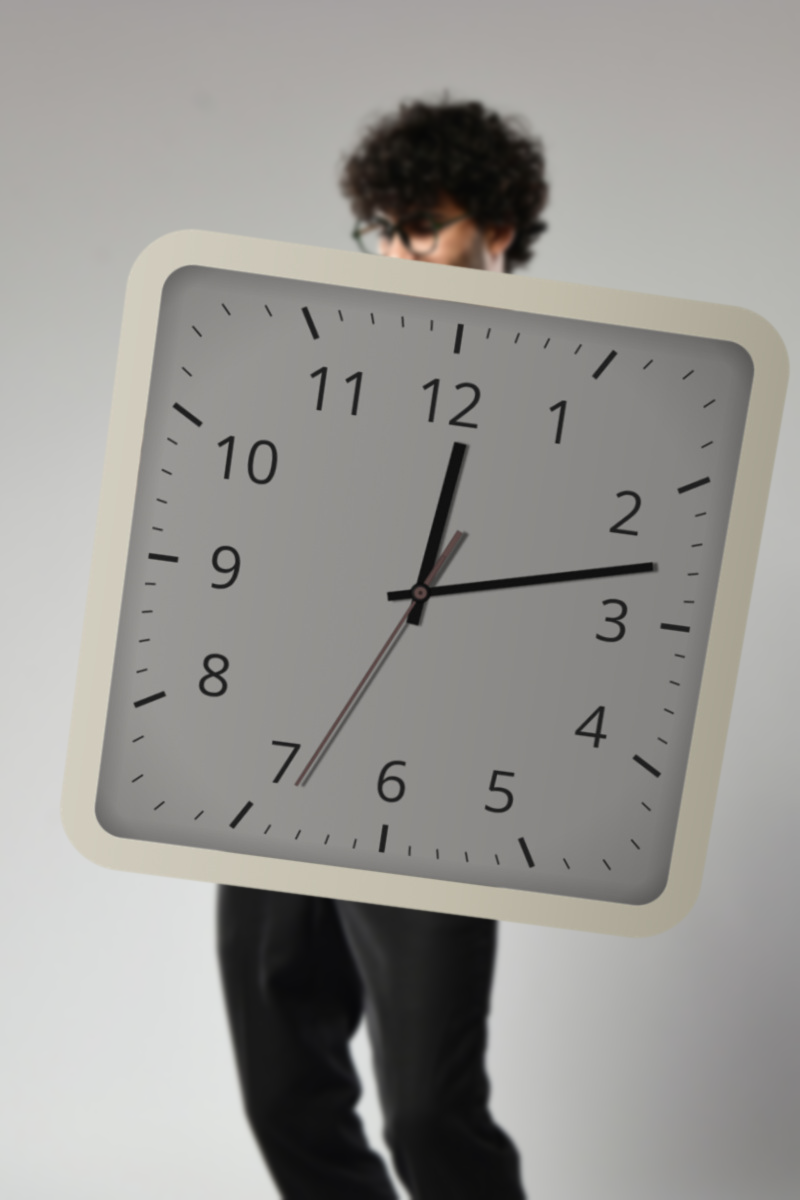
12.12.34
